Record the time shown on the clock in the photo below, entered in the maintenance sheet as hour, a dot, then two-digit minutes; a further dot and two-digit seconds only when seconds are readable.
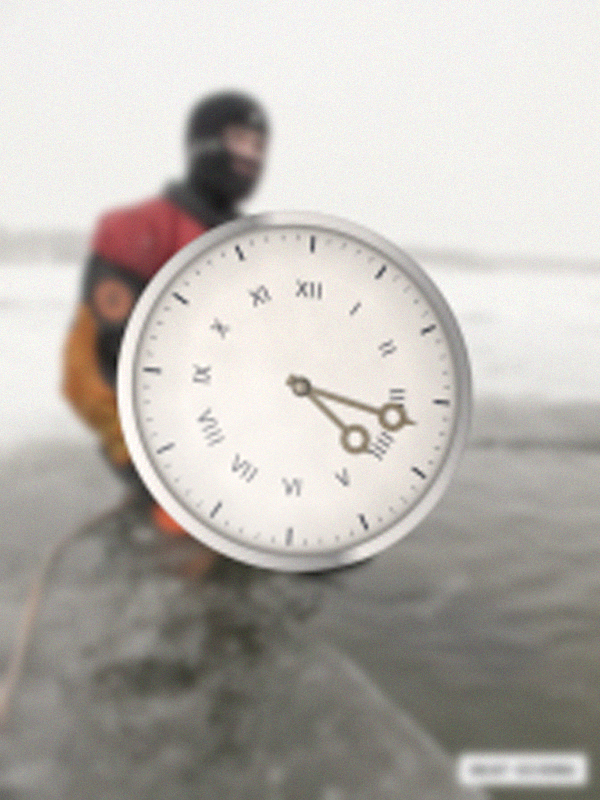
4.17
